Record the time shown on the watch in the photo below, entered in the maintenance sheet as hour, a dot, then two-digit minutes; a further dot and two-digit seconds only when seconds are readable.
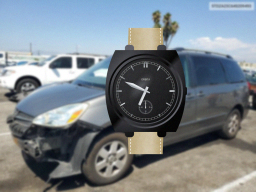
6.49
